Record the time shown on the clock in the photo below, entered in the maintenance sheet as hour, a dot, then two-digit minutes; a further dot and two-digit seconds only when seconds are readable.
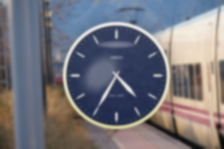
4.35
